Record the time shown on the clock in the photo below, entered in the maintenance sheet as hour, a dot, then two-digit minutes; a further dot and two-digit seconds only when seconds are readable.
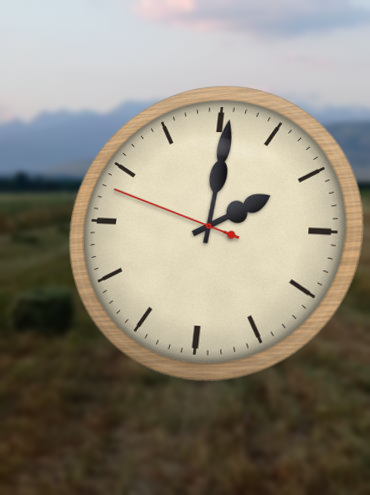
2.00.48
